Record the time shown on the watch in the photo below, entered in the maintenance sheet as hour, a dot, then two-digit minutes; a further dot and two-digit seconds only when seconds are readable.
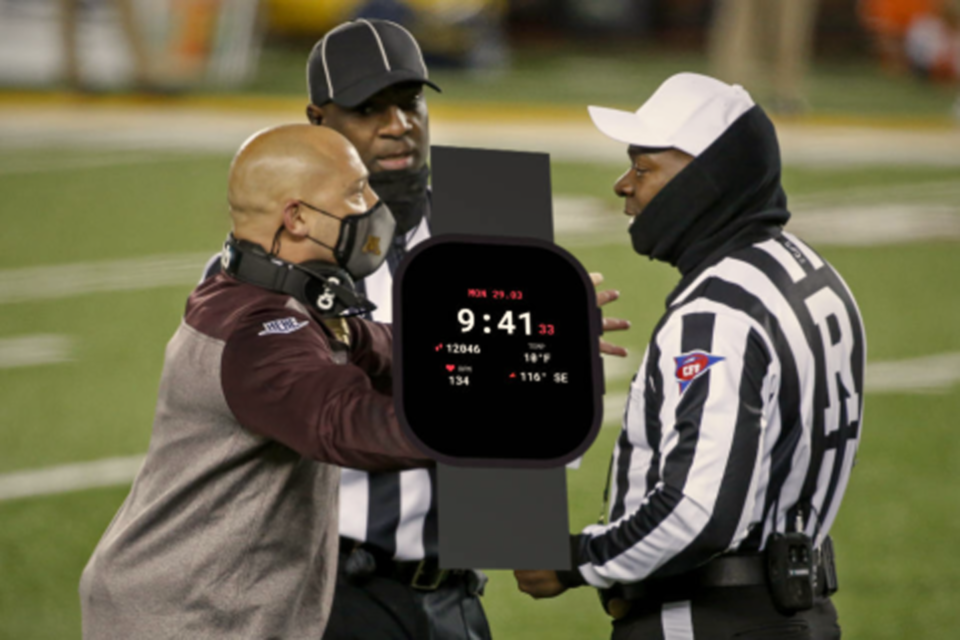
9.41
